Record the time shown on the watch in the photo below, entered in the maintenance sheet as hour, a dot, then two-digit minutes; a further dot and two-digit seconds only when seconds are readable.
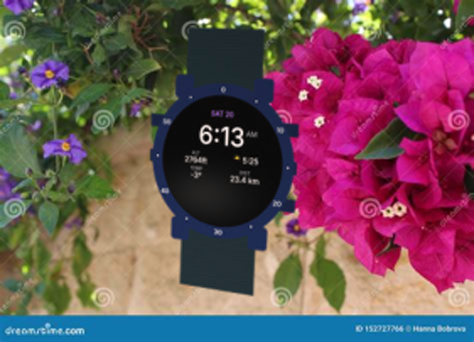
6.13
